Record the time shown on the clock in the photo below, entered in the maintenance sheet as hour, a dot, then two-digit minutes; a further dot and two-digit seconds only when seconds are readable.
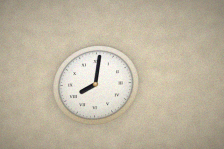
8.01
